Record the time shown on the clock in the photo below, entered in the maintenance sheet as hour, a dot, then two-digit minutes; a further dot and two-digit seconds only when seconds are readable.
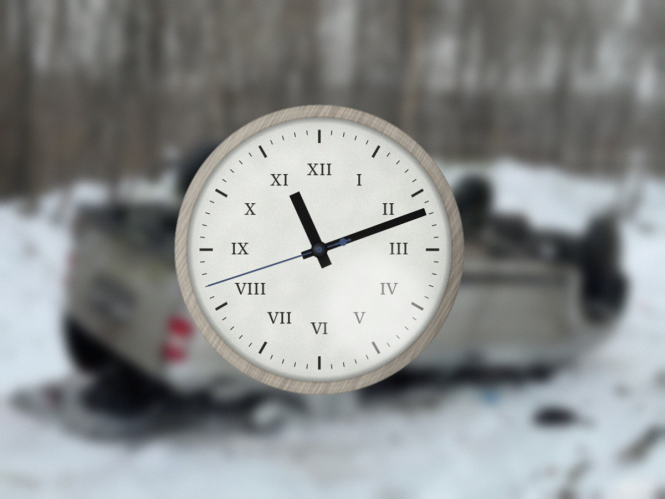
11.11.42
